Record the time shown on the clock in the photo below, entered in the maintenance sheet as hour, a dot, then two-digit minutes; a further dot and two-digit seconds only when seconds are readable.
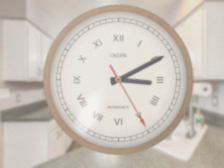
3.10.25
